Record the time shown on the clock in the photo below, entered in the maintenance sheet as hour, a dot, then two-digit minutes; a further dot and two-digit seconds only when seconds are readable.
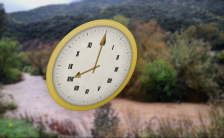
8.00
